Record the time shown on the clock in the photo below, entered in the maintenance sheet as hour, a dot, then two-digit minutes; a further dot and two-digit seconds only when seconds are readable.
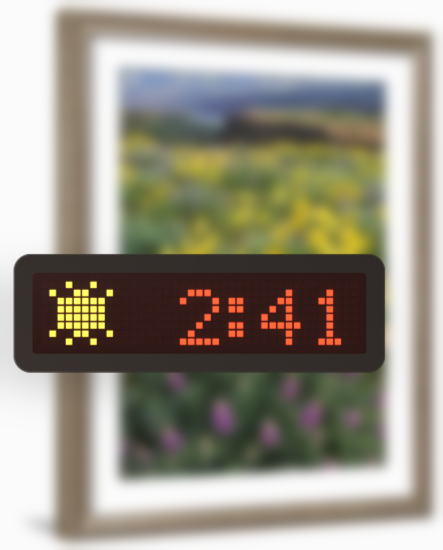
2.41
